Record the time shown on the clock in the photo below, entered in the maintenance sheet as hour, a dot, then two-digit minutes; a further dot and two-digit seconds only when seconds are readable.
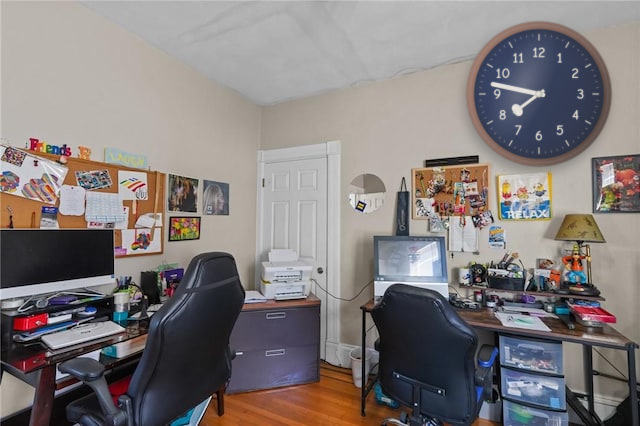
7.47
